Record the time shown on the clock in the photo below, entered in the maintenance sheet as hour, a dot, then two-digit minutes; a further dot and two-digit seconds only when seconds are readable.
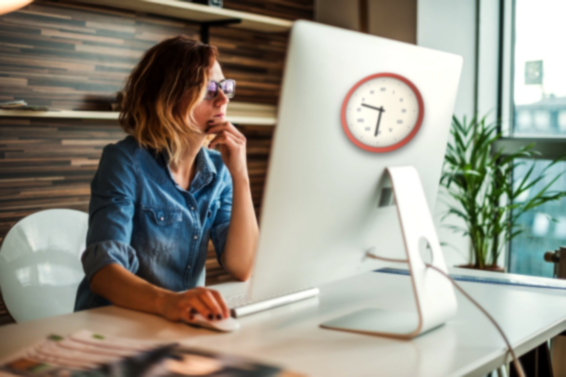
9.31
